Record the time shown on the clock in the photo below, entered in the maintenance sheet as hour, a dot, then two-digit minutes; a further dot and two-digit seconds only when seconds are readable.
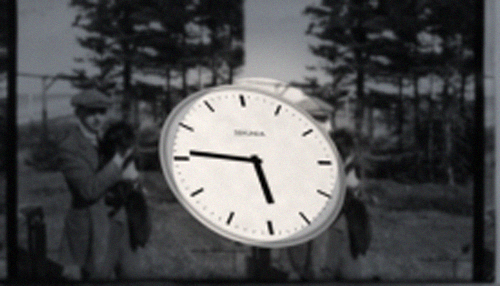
5.46
